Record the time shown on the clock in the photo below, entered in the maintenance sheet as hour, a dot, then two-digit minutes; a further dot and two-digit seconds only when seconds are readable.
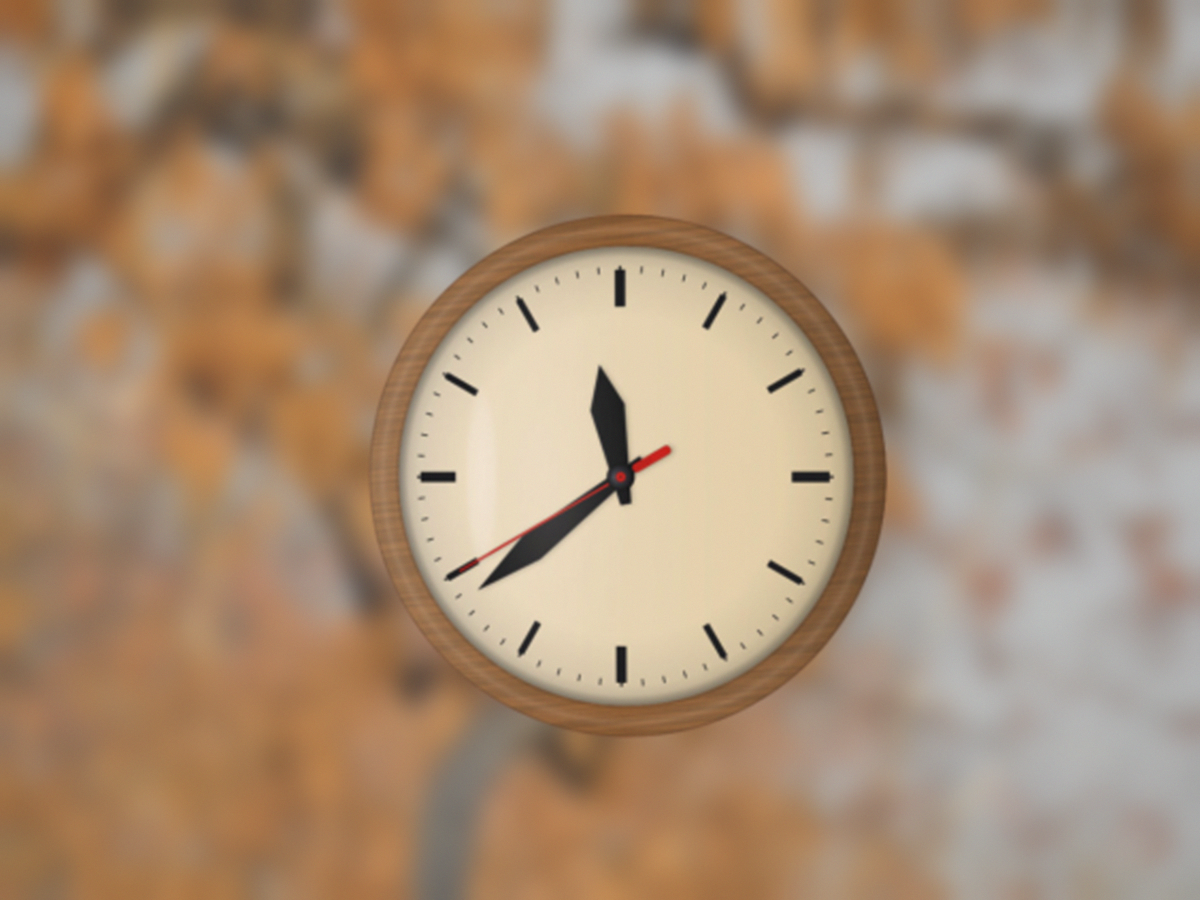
11.38.40
